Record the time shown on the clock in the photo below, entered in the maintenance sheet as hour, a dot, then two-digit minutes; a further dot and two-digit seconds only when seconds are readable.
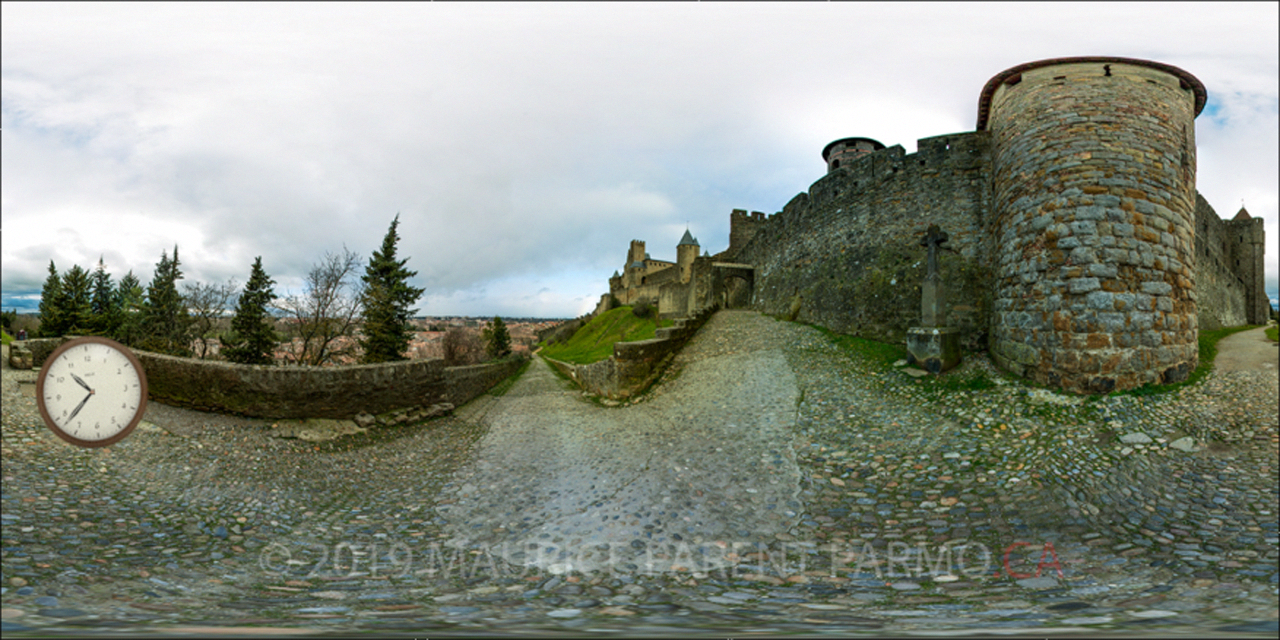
10.38
